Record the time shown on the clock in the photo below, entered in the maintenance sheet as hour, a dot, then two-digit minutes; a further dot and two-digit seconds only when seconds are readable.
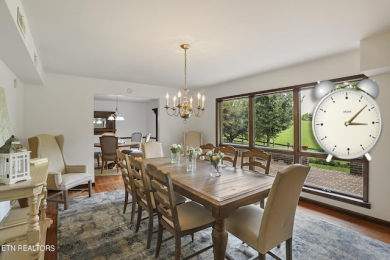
3.08
